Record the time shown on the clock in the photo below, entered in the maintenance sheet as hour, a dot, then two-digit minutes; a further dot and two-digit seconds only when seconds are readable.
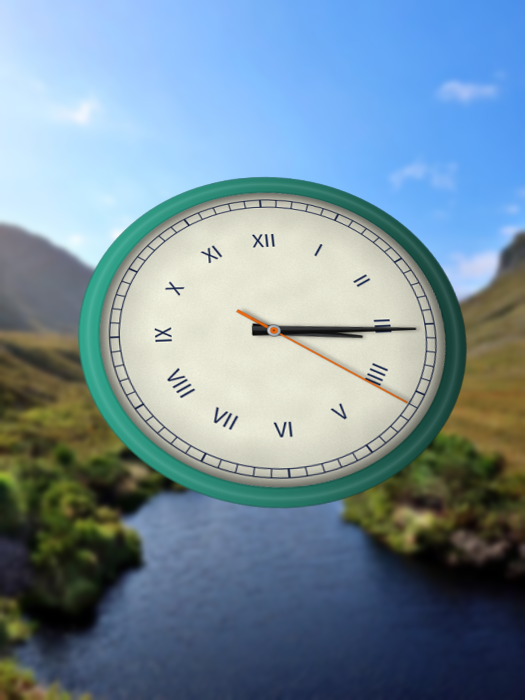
3.15.21
